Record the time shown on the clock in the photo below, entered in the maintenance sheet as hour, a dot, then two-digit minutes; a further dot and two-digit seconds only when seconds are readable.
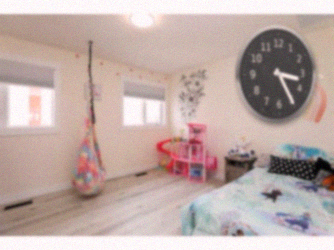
3.25
